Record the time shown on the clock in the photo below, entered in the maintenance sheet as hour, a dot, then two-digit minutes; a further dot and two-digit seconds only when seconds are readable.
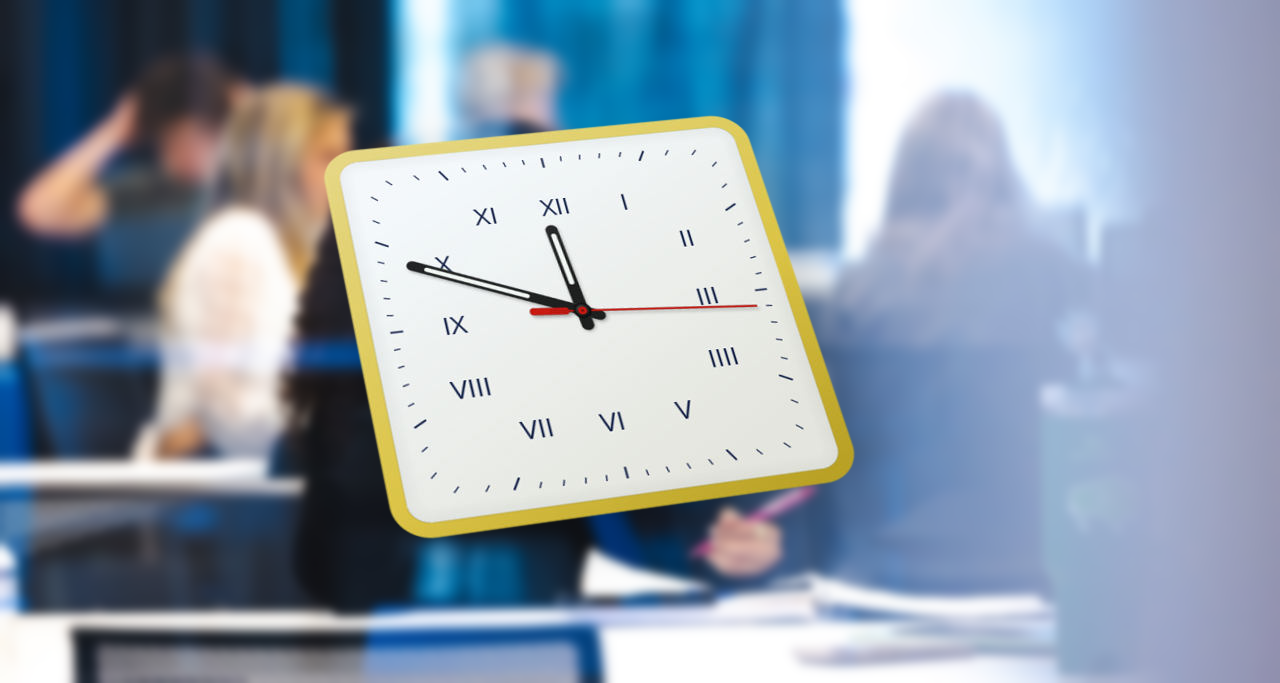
11.49.16
